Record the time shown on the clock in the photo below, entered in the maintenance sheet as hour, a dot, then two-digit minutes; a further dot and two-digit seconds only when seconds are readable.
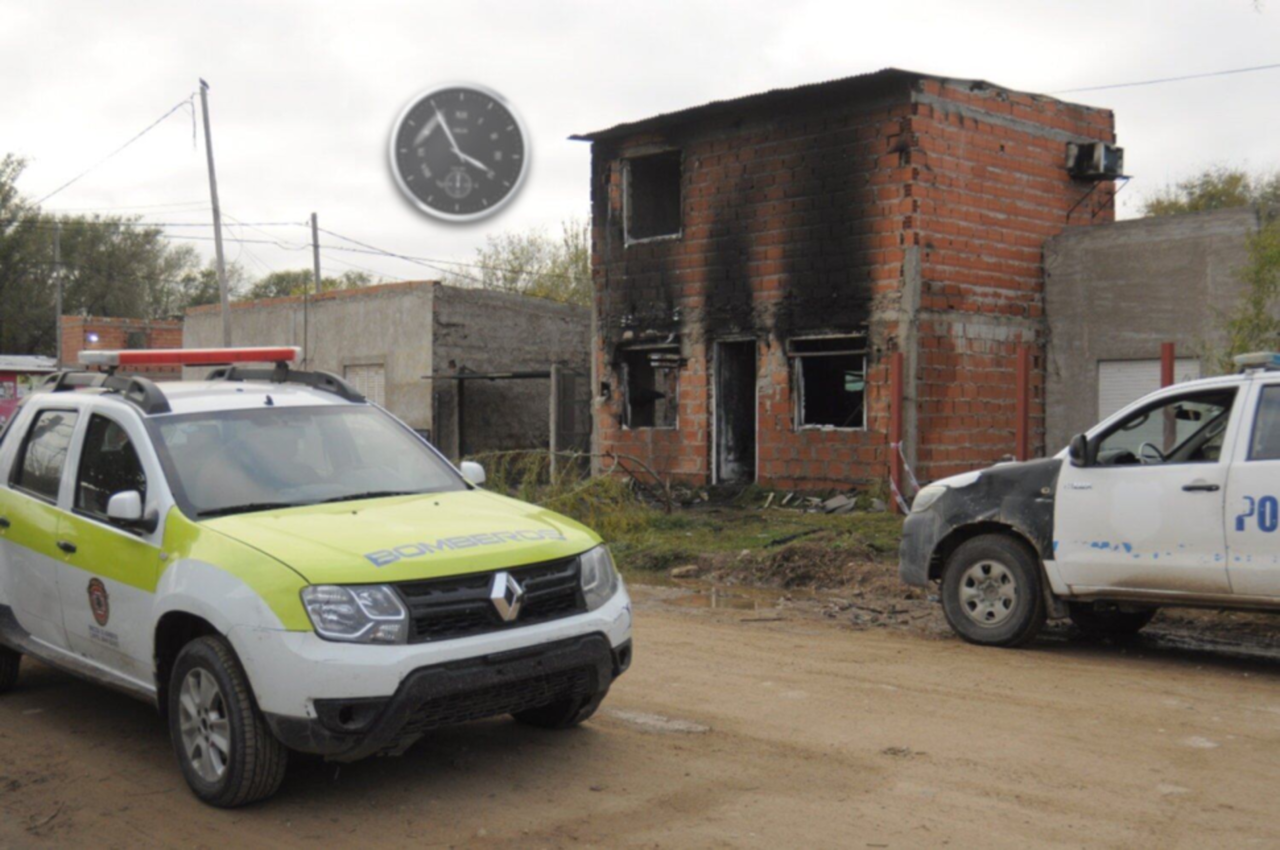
3.55
